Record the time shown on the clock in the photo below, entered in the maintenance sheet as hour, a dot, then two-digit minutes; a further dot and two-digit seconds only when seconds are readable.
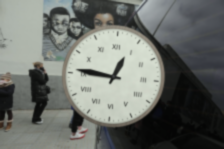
12.46
